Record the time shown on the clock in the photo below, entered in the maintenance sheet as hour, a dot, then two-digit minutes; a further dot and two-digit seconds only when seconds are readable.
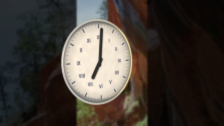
7.01
